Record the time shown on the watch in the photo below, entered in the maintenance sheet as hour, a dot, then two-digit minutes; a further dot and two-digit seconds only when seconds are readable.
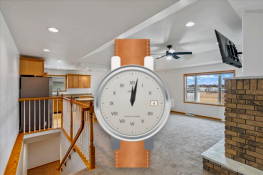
12.02
